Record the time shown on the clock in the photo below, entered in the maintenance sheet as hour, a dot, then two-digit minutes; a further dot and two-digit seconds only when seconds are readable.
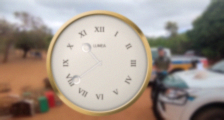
10.39
